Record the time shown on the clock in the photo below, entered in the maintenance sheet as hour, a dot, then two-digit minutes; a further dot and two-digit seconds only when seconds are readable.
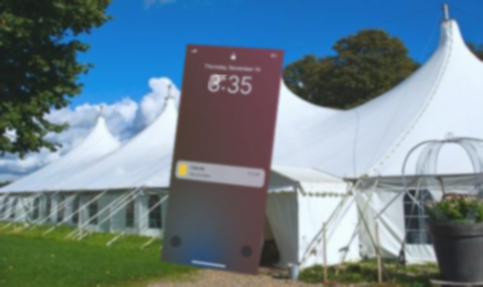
3.35
